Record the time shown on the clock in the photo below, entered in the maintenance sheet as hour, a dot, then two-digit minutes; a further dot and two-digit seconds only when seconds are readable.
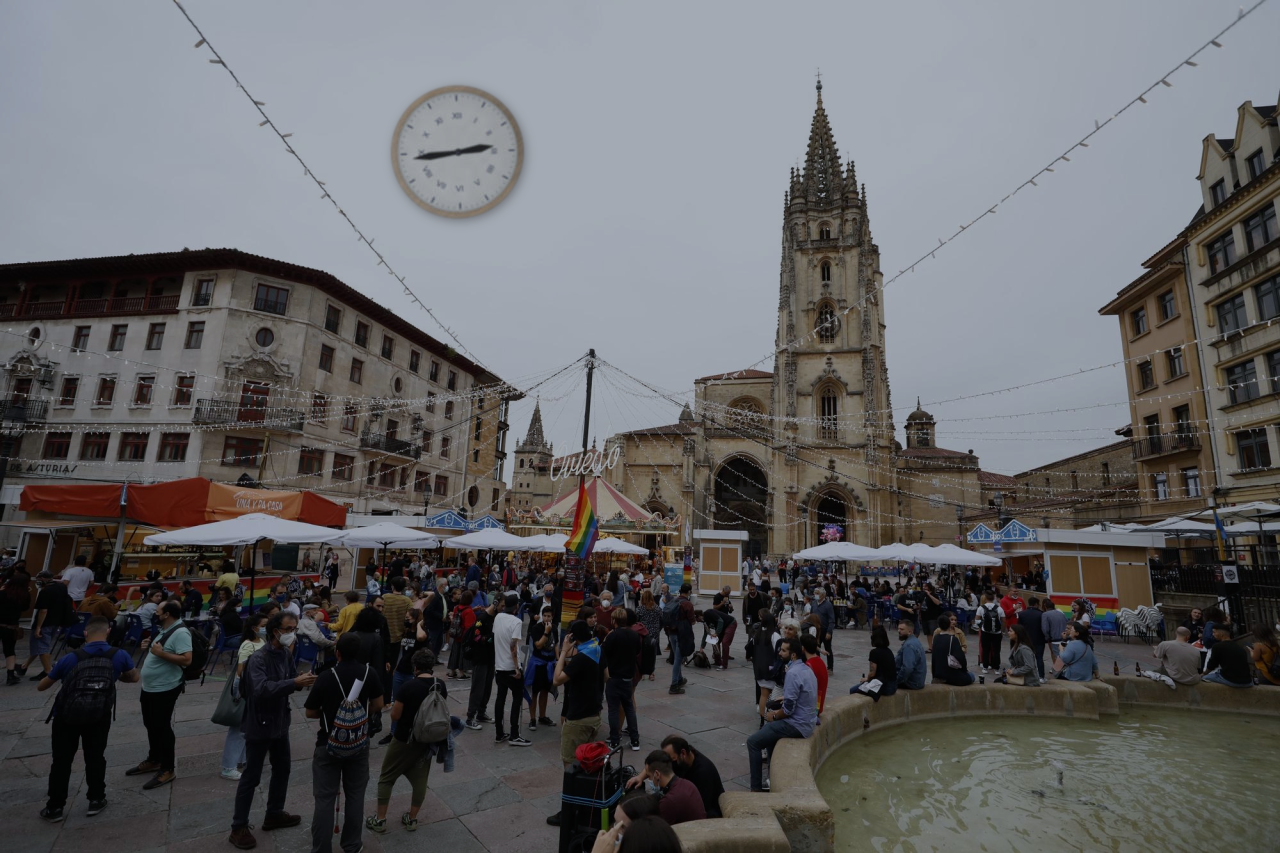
2.44
